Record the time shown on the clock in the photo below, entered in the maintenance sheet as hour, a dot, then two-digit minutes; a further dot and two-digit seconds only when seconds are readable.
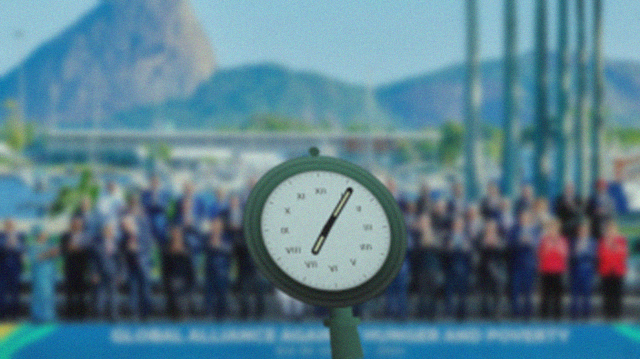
7.06
